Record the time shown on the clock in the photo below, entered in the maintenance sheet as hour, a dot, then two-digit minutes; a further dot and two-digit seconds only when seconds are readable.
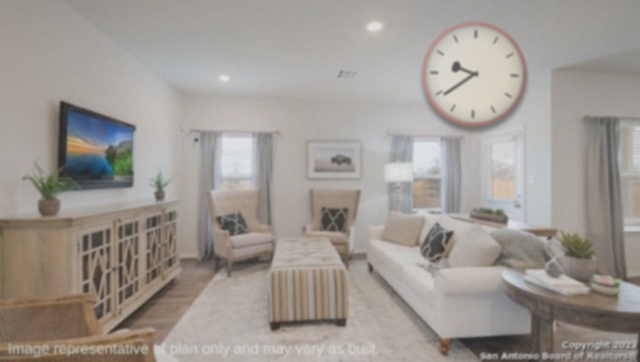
9.39
